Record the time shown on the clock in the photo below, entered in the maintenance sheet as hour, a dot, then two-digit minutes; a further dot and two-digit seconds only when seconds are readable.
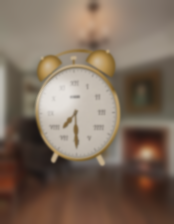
7.30
